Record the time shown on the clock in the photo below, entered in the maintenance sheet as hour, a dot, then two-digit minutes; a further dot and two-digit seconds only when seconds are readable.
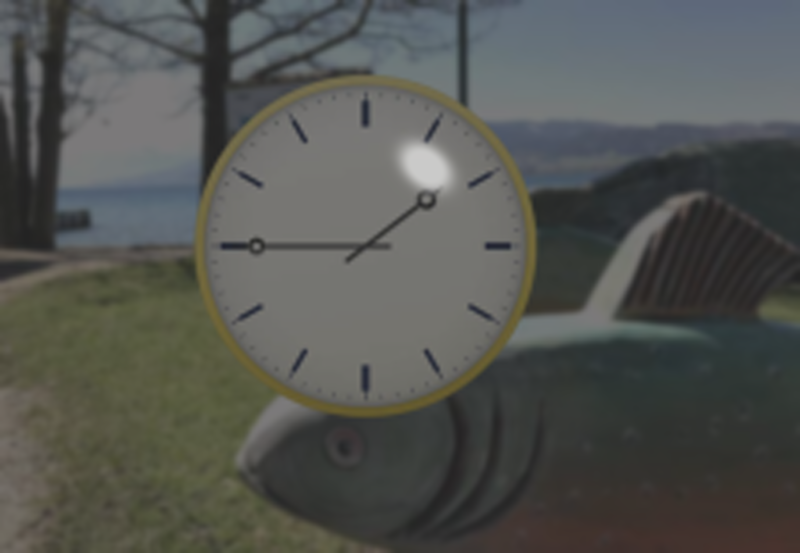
1.45
